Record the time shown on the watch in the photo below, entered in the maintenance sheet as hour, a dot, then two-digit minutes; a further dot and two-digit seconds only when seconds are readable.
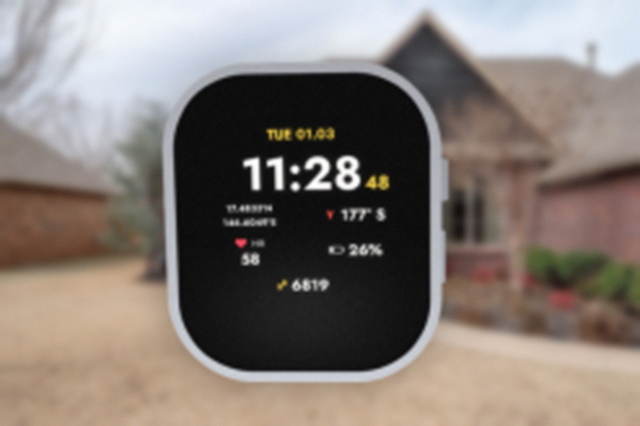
11.28
